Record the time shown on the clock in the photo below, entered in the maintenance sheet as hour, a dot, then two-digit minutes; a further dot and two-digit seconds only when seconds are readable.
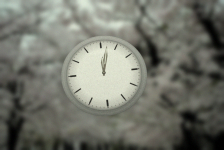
12.02
